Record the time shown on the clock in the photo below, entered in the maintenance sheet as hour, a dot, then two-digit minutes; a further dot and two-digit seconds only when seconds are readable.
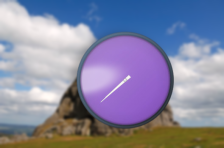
7.38
